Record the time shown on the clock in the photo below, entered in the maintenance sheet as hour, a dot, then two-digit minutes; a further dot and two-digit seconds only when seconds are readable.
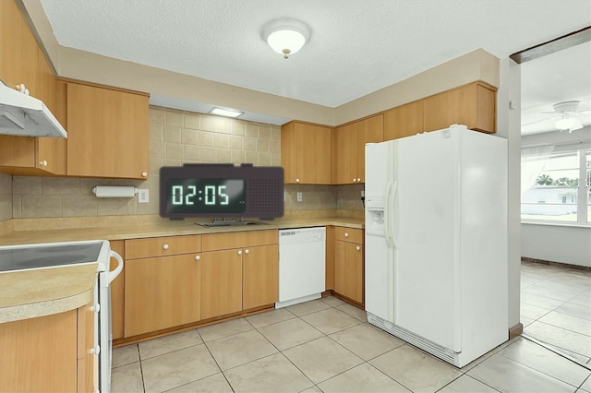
2.05
